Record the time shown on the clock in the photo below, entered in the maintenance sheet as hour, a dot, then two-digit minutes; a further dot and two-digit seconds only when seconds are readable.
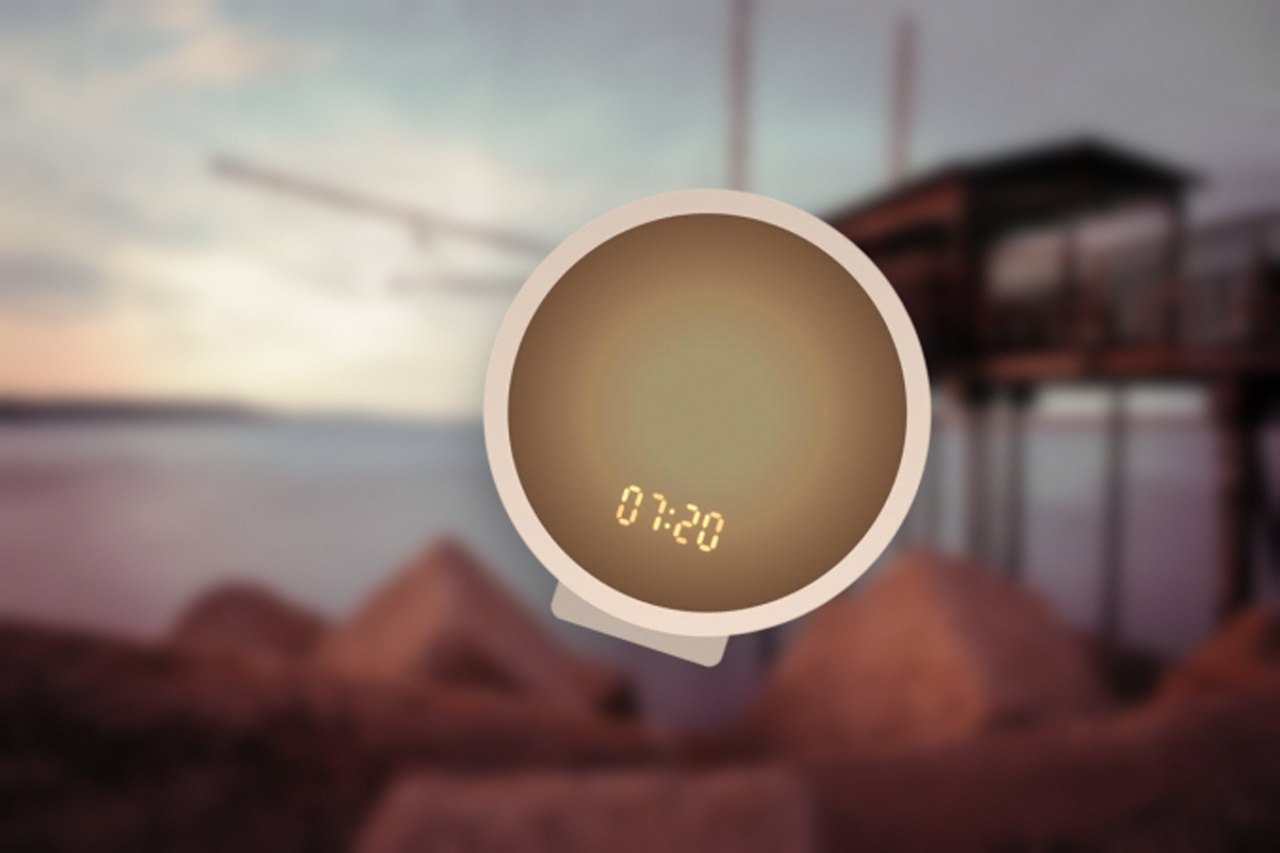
7.20
